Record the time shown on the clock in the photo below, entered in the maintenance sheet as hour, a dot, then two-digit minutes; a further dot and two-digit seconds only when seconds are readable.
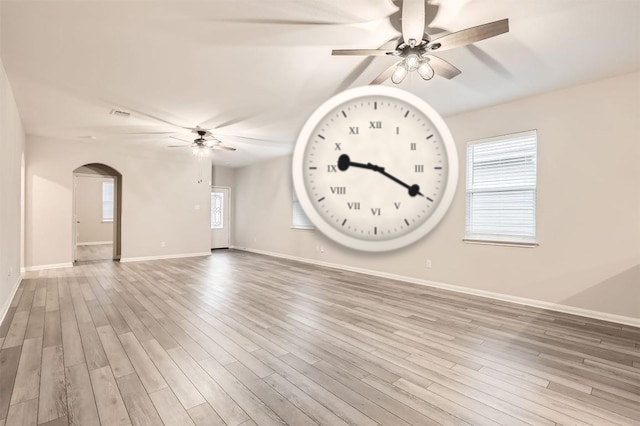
9.20
